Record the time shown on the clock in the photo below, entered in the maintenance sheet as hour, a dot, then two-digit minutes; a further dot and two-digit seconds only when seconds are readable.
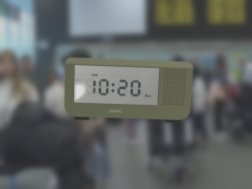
10.20
